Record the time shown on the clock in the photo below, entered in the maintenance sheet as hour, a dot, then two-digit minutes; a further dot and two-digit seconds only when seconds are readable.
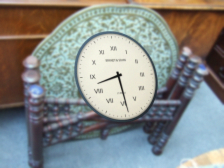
8.29
